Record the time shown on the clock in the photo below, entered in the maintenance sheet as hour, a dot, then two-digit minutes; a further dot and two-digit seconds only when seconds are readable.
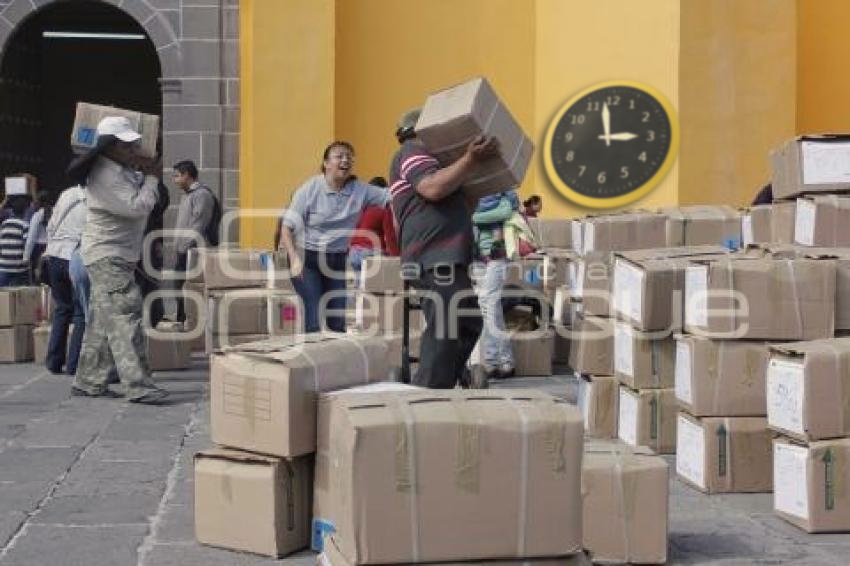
2.58
